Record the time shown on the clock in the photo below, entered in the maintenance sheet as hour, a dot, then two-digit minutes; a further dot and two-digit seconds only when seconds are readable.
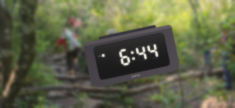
6.44
